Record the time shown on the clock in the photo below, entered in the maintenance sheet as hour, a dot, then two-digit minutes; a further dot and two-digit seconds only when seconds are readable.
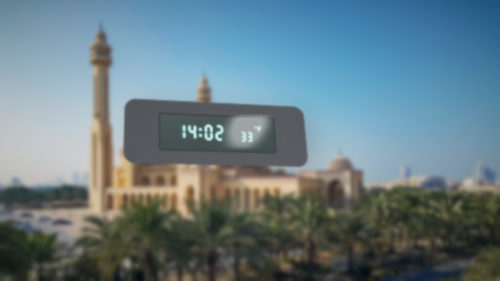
14.02
